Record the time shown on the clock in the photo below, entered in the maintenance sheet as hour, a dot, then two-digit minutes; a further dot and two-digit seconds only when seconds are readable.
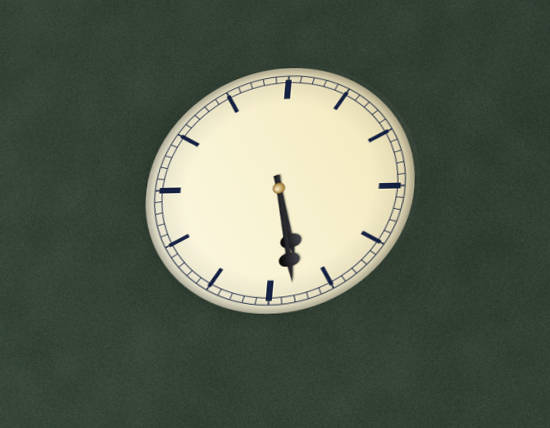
5.28
